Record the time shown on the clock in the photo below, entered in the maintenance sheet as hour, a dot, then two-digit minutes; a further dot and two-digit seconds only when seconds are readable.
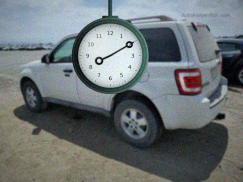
8.10
